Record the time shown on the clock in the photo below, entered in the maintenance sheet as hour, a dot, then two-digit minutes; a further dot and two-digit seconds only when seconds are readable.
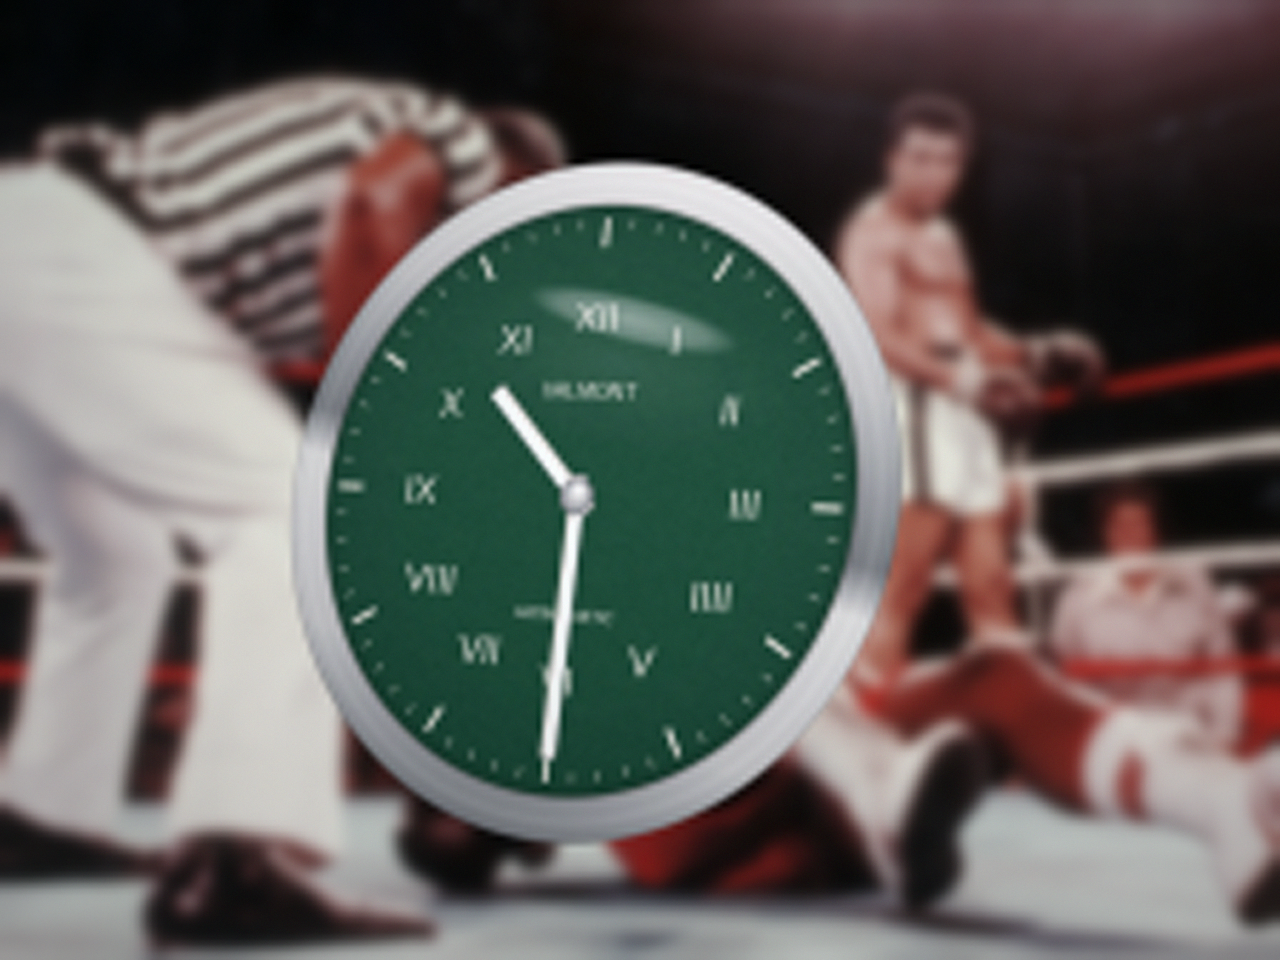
10.30
